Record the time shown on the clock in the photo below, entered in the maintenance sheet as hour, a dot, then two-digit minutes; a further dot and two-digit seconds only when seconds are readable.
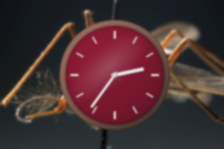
2.36
